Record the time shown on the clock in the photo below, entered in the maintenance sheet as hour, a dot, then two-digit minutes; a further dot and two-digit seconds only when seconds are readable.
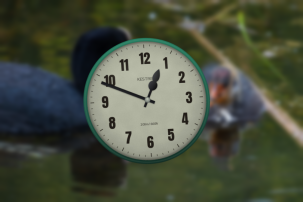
12.49
